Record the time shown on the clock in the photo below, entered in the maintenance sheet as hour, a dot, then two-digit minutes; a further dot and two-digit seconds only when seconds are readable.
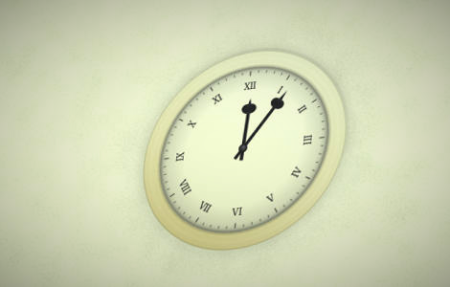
12.06
